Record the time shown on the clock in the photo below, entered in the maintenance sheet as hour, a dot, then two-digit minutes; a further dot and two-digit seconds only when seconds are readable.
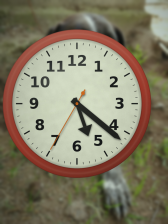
5.21.35
